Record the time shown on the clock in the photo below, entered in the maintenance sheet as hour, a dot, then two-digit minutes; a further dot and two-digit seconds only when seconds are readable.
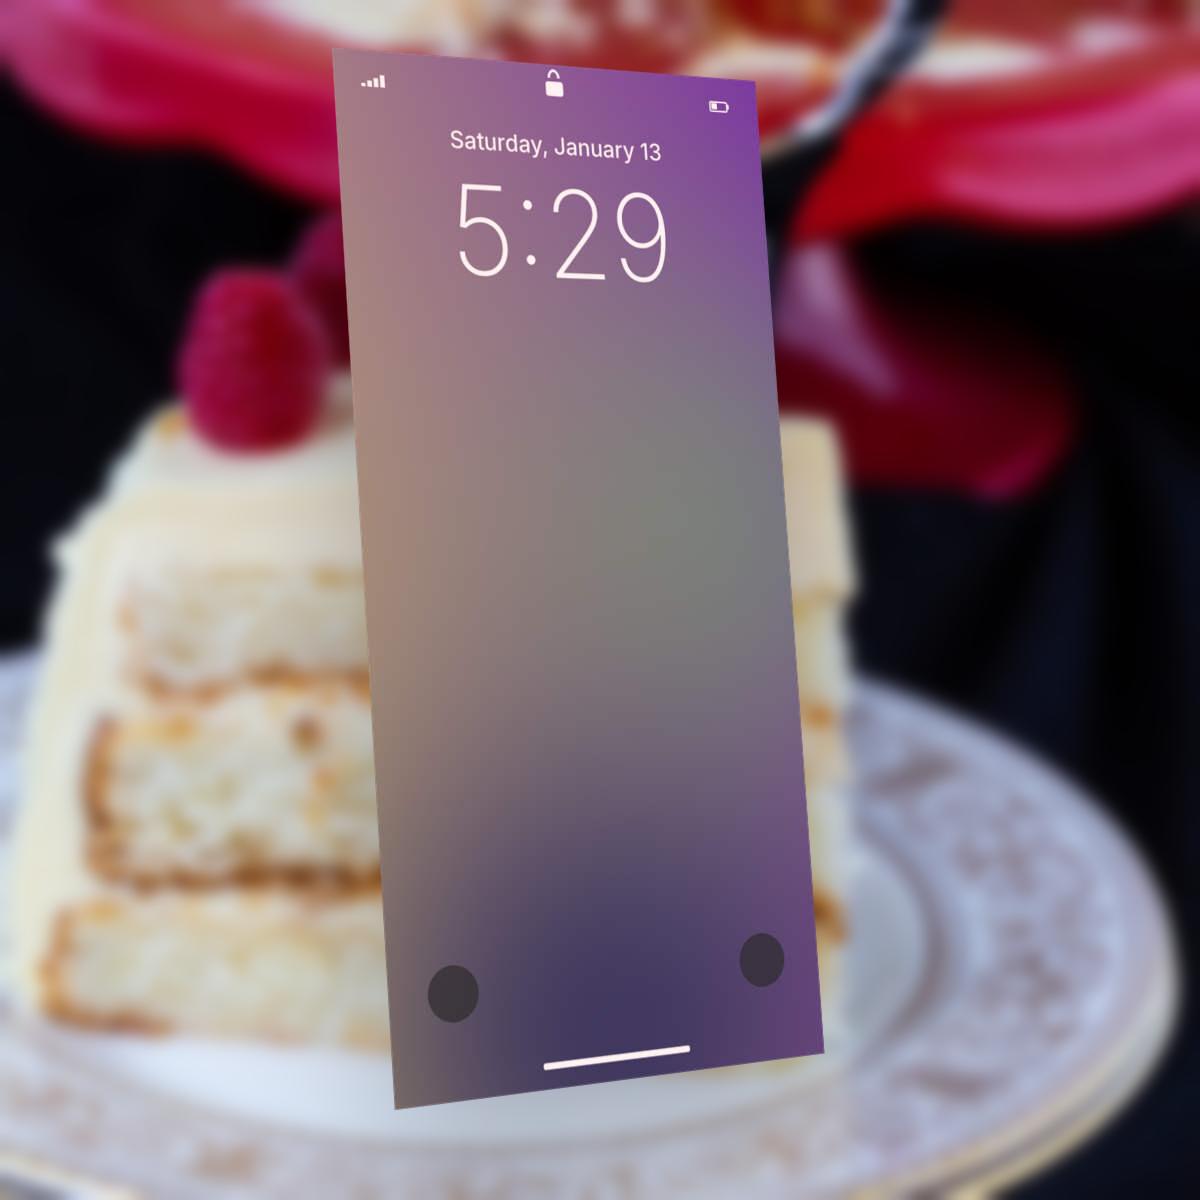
5.29
